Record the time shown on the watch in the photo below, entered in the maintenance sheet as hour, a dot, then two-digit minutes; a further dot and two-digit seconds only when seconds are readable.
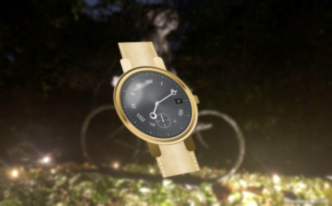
7.11
